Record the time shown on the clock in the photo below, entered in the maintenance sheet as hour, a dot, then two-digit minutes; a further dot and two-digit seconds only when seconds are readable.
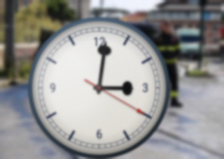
3.01.20
